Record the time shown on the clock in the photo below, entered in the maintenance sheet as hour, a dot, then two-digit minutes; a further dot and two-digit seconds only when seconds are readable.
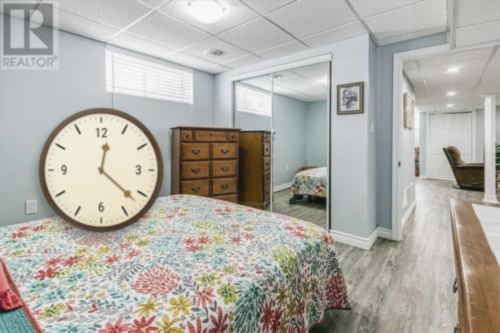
12.22
